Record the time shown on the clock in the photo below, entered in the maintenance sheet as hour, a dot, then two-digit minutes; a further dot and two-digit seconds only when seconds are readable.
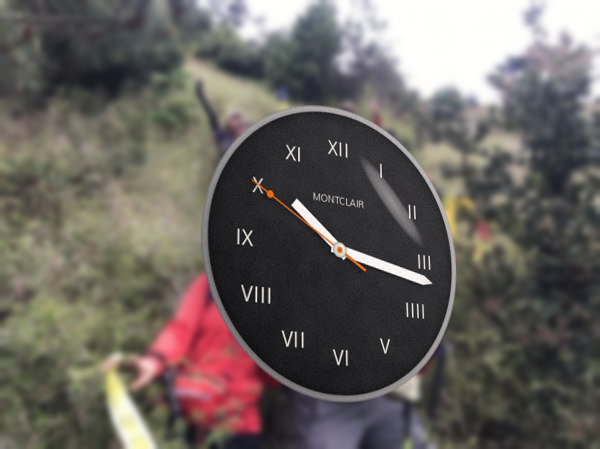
10.16.50
